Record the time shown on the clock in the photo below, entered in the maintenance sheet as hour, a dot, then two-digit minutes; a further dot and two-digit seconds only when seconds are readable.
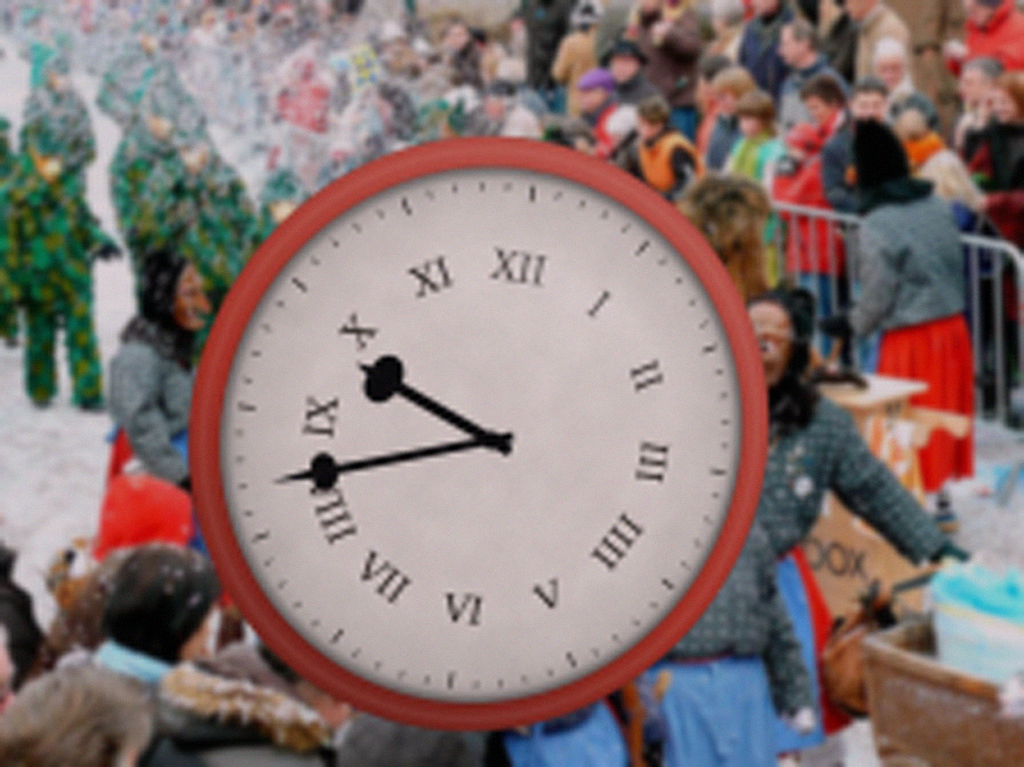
9.42
